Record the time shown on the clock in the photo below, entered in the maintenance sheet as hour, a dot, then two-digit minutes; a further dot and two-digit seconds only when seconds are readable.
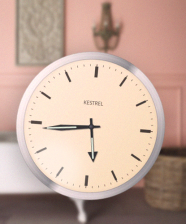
5.44
